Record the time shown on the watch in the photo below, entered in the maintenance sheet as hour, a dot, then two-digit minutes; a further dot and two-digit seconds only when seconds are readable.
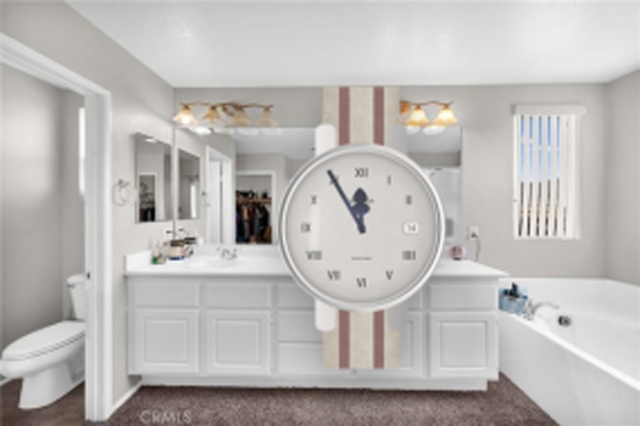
11.55
